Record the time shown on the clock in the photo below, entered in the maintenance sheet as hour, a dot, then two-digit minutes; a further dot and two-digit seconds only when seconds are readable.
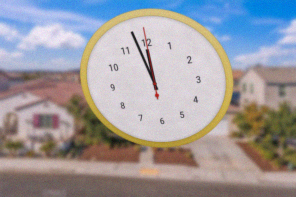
11.58.00
